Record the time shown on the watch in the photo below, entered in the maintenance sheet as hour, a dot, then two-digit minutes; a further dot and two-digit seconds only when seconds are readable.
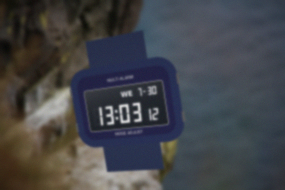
13.03.12
